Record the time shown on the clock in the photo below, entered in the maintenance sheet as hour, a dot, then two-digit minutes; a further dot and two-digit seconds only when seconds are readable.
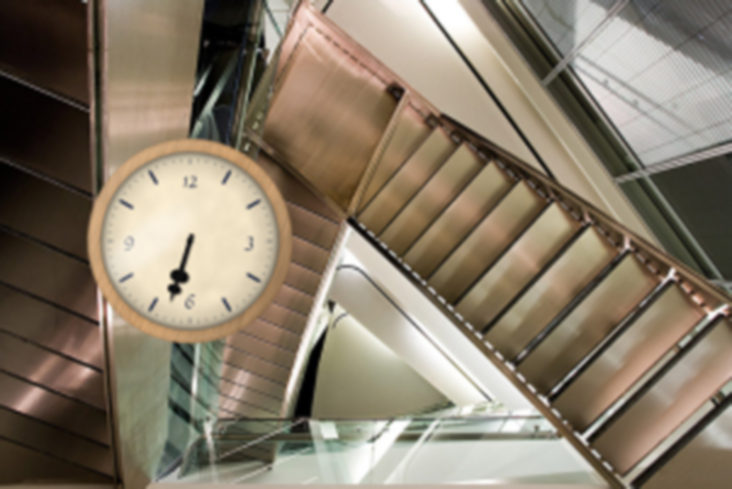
6.33
